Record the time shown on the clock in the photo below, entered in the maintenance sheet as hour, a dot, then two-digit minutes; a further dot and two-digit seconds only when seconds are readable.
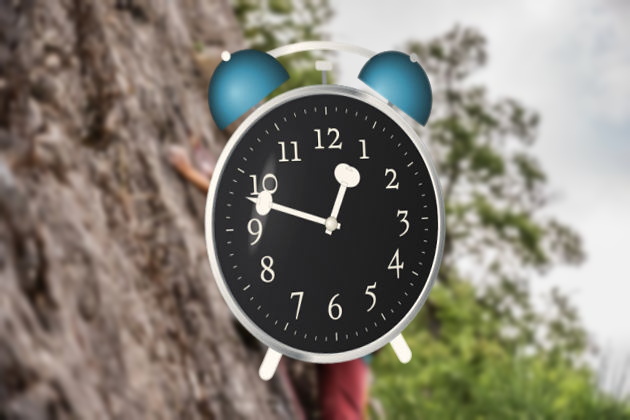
12.48
